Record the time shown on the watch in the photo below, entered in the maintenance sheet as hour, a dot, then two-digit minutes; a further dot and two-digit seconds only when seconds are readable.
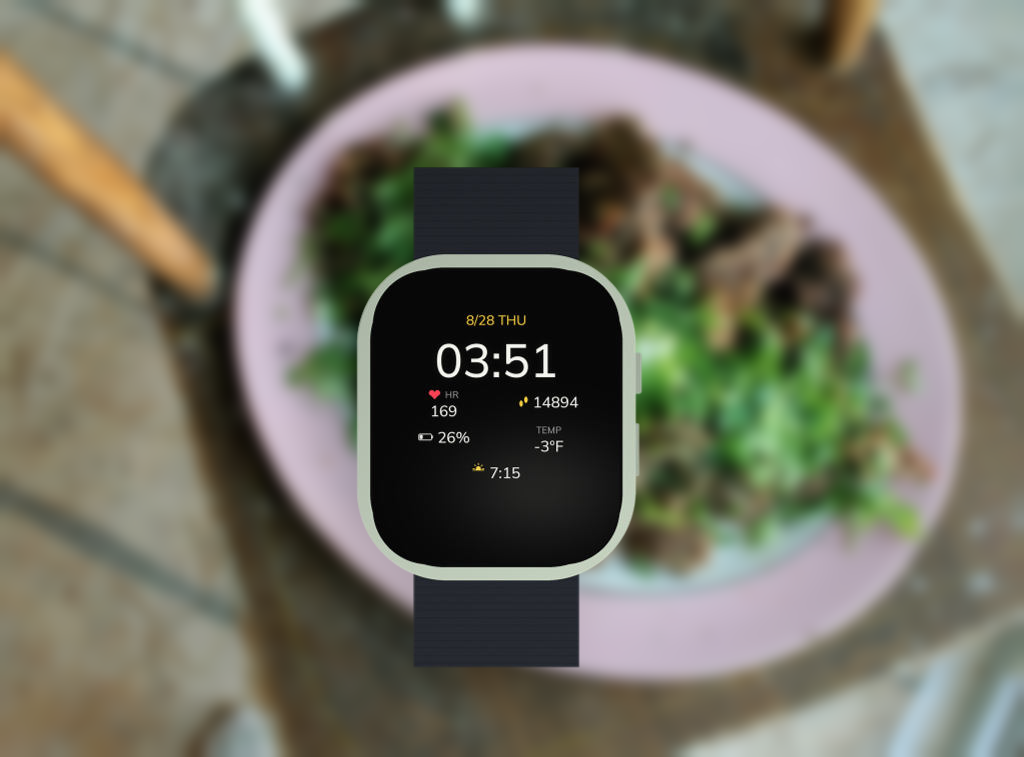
3.51
